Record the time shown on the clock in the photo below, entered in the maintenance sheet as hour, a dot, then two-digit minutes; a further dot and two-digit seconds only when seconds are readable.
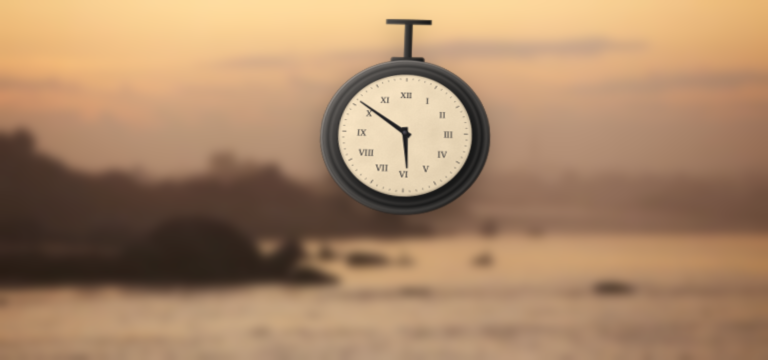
5.51
